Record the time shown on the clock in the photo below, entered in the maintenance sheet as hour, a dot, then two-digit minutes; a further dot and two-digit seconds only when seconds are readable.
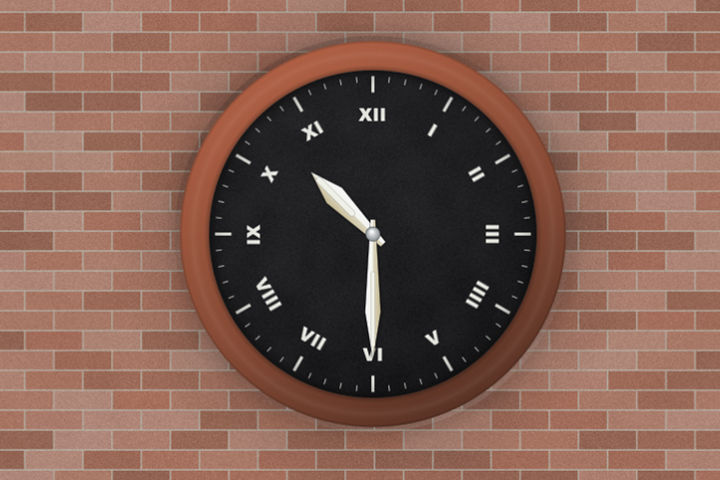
10.30
